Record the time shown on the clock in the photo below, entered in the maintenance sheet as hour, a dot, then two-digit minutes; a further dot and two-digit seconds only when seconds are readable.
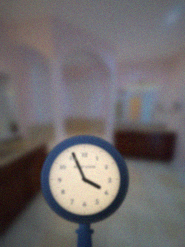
3.56
